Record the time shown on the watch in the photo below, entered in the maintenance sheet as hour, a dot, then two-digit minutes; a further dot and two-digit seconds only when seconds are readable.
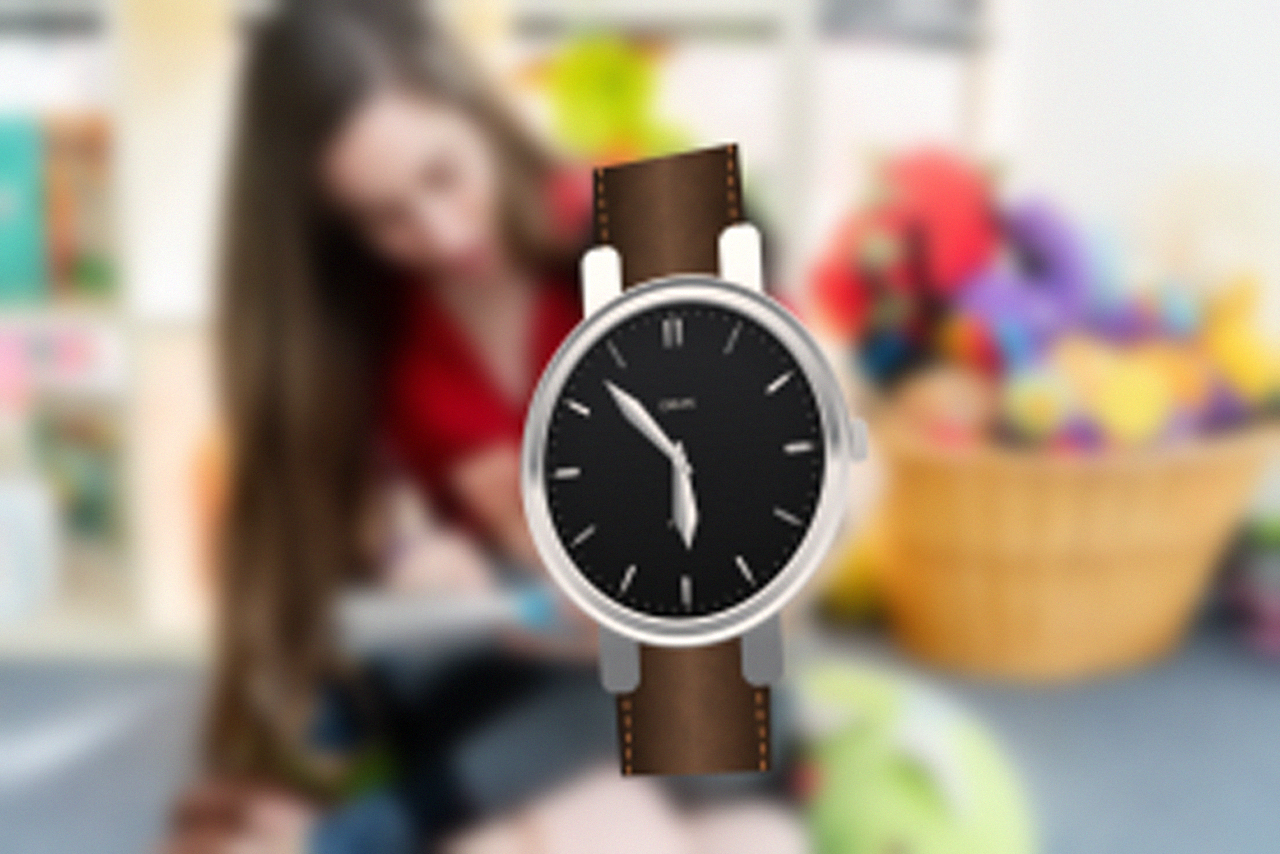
5.53
